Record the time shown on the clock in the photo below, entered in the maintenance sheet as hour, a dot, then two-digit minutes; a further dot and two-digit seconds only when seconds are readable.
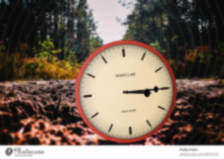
3.15
